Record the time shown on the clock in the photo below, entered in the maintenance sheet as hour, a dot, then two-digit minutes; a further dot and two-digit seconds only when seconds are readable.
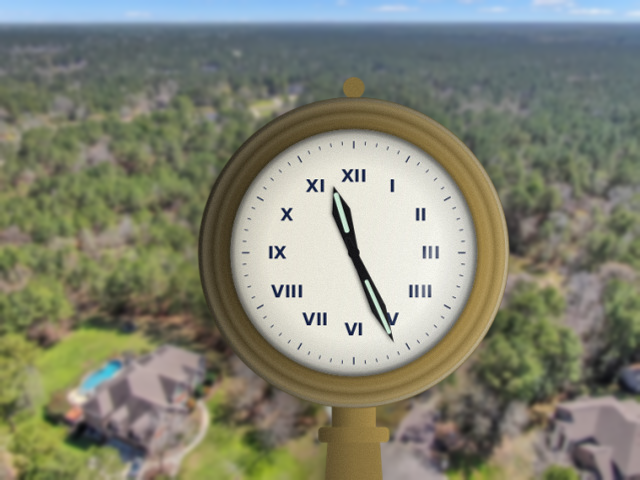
11.26
